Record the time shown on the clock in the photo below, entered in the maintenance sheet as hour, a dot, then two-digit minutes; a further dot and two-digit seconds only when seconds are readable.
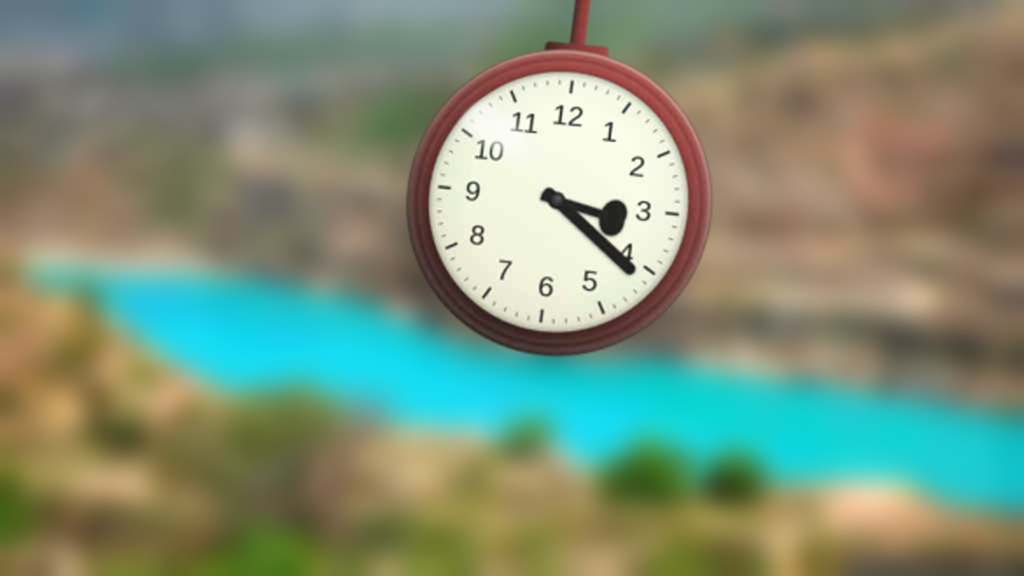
3.21
